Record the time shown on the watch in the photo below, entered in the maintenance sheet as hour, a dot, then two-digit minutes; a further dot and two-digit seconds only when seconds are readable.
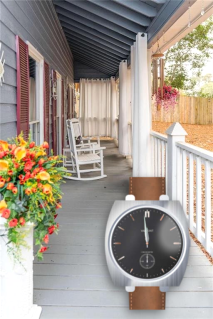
11.59
